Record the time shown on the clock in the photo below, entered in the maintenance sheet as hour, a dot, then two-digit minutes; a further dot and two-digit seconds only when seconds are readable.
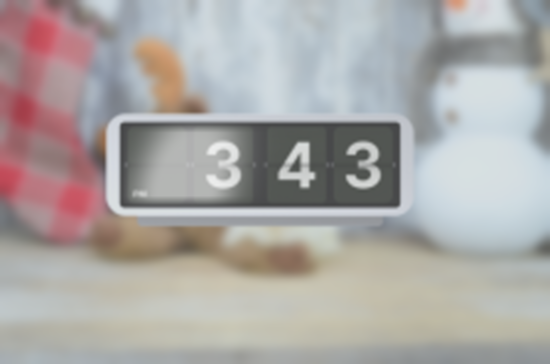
3.43
